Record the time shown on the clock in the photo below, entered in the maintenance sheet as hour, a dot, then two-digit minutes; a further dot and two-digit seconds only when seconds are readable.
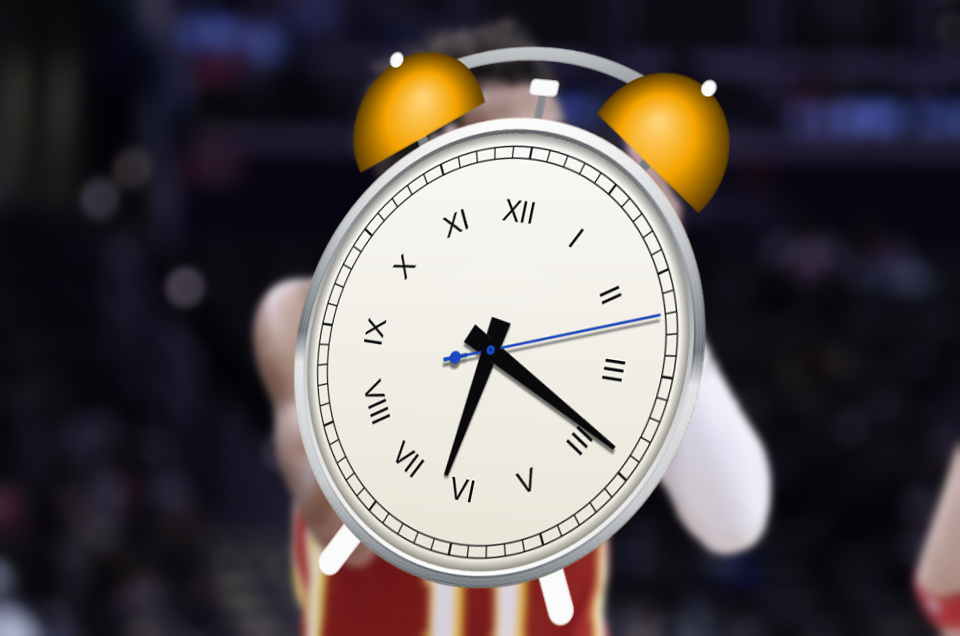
6.19.12
